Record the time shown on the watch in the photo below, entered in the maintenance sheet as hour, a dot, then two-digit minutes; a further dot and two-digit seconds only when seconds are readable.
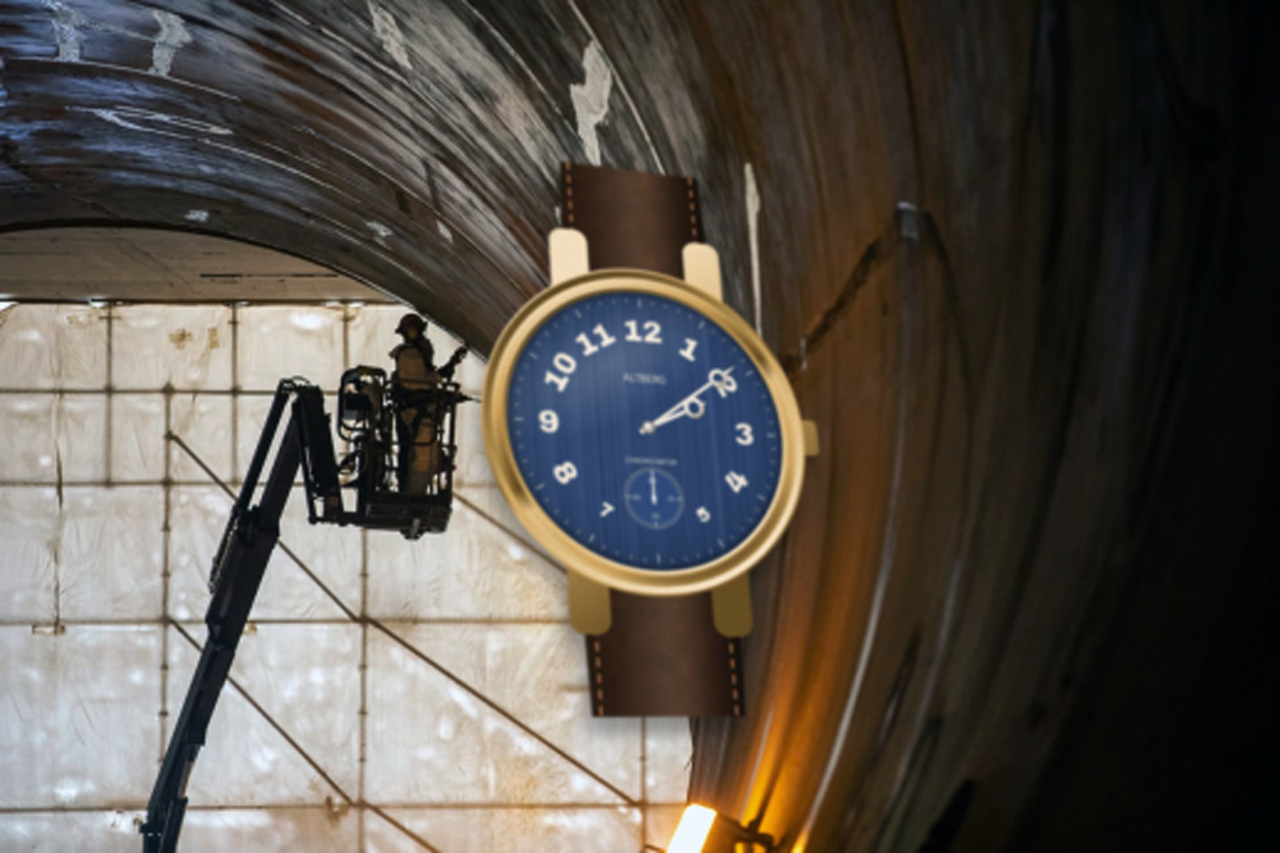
2.09
